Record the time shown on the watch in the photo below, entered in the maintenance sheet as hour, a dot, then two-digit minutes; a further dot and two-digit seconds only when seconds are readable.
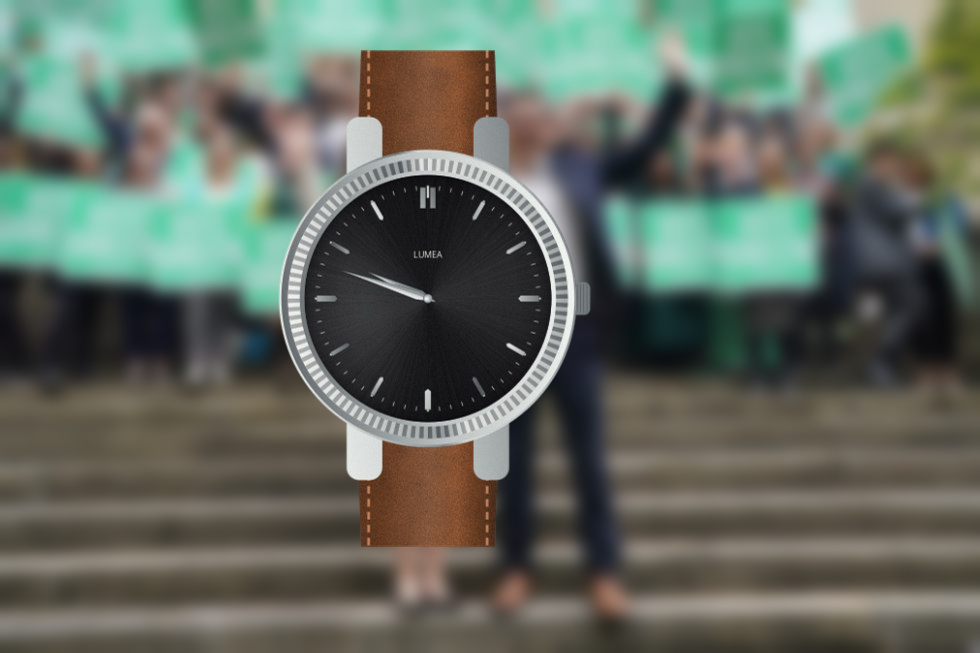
9.48
